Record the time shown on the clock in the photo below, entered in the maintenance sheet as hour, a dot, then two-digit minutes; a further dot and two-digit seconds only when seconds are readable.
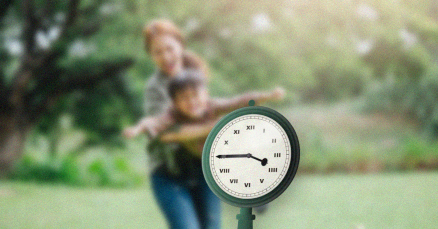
3.45
